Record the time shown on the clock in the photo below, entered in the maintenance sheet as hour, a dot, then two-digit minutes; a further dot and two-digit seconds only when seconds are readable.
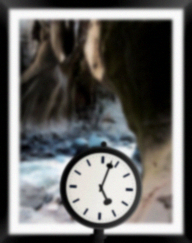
5.03
